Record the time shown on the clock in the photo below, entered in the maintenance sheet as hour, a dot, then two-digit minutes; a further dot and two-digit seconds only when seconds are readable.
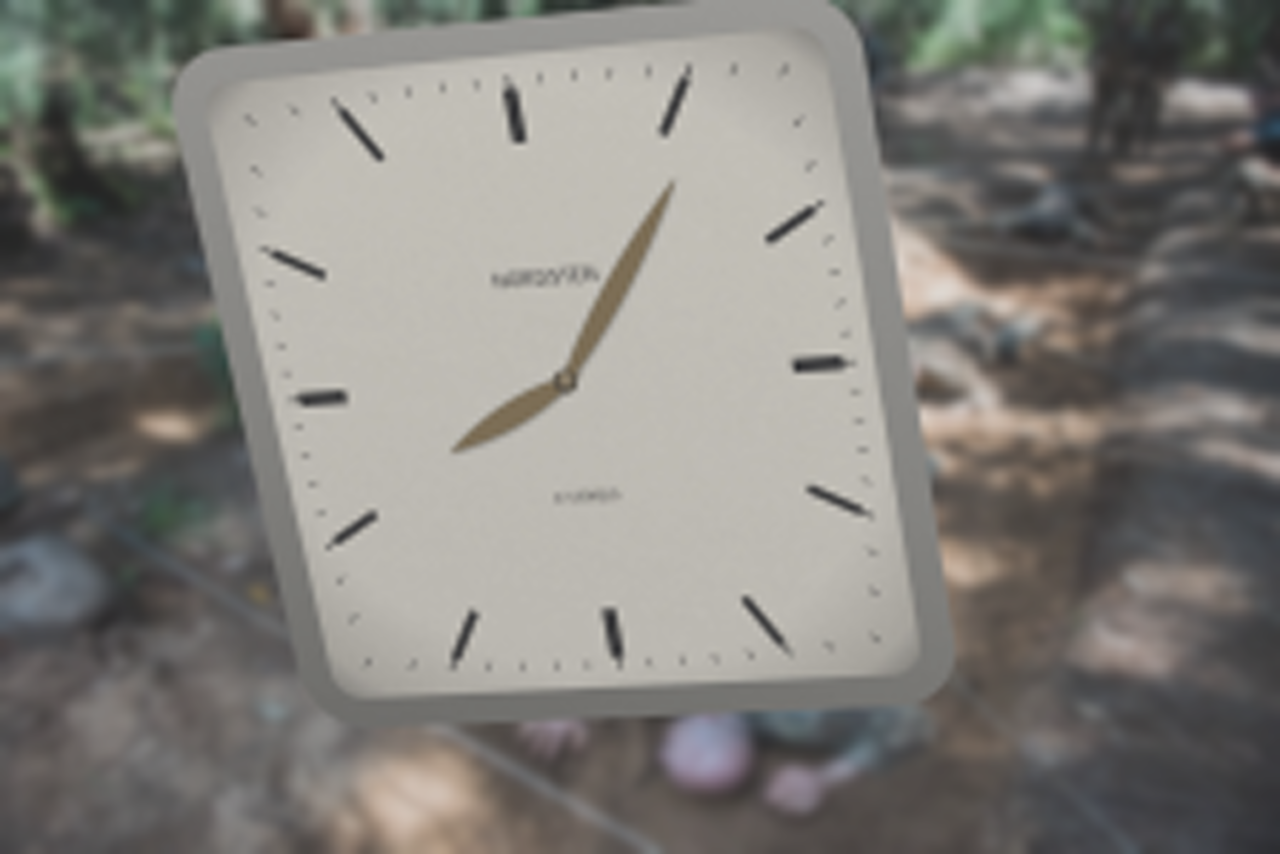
8.06
